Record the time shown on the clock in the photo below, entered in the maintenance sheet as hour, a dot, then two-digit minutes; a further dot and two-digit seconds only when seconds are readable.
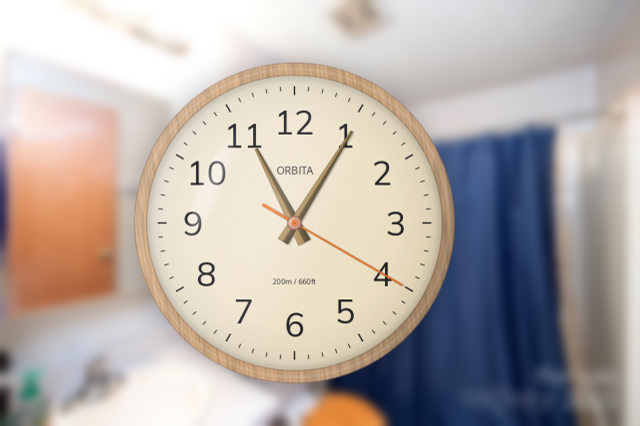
11.05.20
